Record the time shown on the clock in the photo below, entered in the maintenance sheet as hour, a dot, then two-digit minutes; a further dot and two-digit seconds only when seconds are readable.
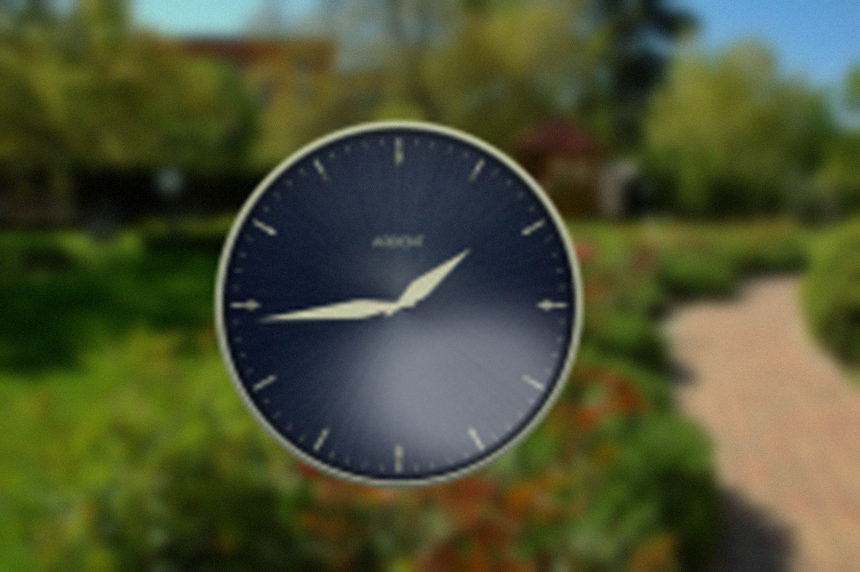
1.44
